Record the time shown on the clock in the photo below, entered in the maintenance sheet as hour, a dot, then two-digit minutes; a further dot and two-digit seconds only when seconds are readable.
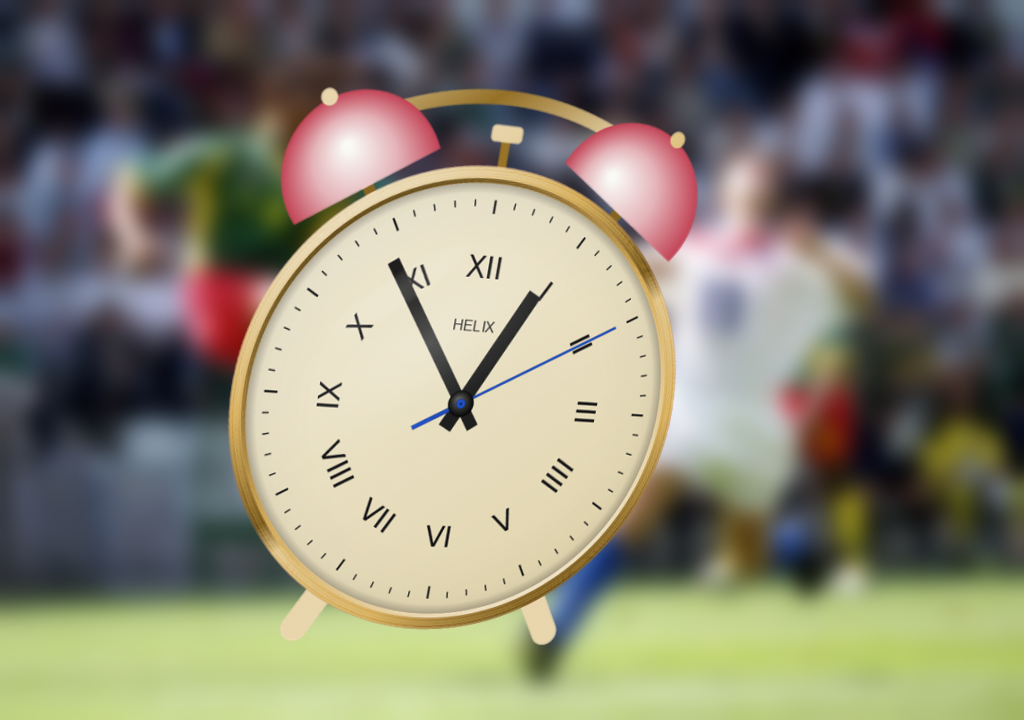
12.54.10
